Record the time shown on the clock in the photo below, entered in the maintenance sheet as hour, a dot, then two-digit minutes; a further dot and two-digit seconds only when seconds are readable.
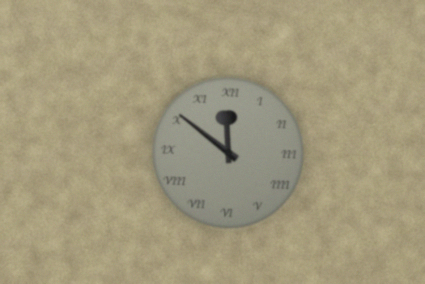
11.51
